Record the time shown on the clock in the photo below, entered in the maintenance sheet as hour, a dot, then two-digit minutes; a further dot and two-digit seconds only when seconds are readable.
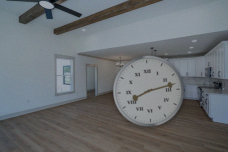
8.13
